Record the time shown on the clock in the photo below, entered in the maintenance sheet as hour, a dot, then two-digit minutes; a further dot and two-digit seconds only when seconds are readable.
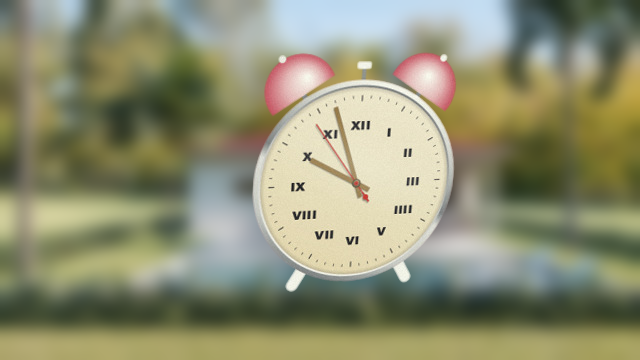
9.56.54
